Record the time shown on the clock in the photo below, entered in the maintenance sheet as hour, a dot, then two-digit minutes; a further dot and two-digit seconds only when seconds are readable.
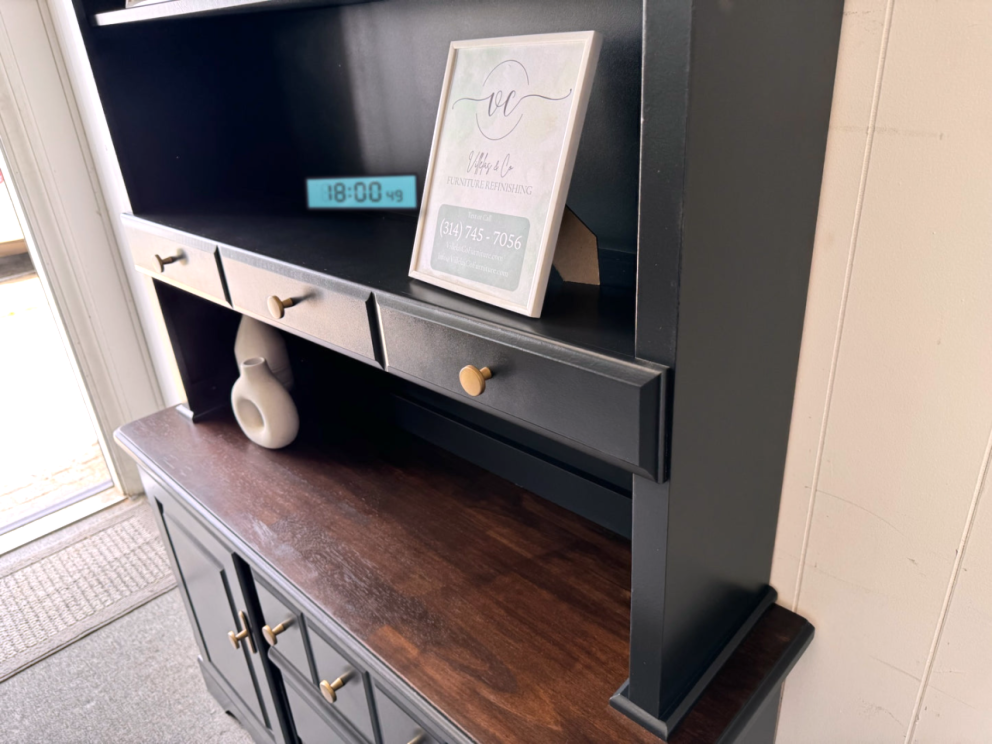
18.00
